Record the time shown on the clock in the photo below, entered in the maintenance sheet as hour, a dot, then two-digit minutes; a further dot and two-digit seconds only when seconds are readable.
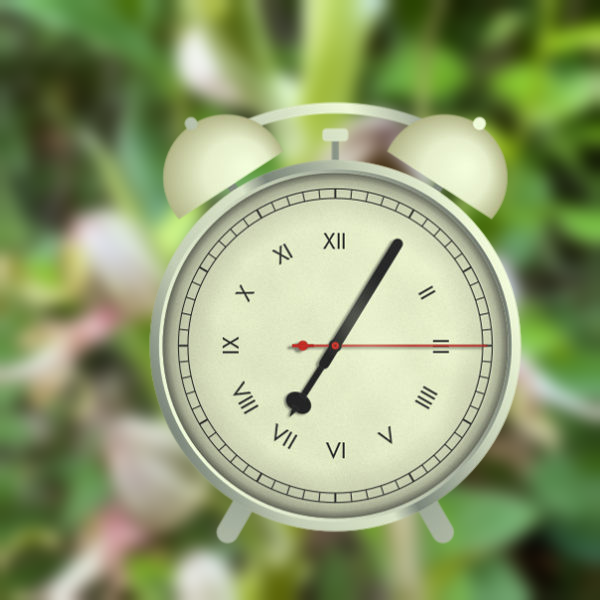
7.05.15
